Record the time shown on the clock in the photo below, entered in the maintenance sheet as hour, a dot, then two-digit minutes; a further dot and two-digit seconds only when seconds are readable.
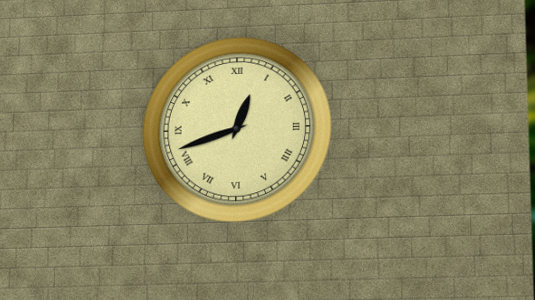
12.42
